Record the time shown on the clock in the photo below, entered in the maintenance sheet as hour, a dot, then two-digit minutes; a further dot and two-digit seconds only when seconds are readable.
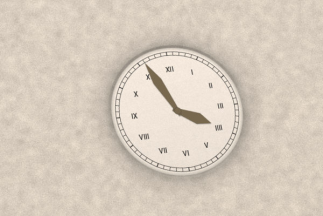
3.56
